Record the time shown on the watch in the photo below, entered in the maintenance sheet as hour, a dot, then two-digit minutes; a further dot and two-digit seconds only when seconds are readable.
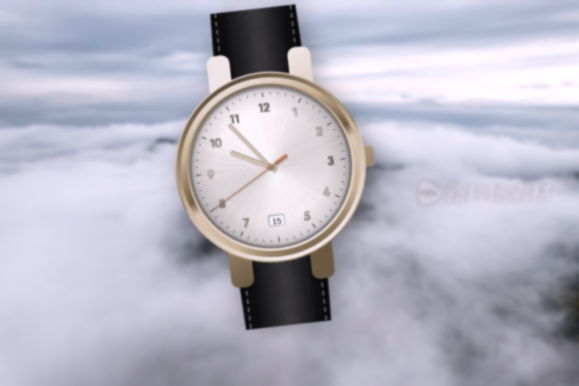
9.53.40
